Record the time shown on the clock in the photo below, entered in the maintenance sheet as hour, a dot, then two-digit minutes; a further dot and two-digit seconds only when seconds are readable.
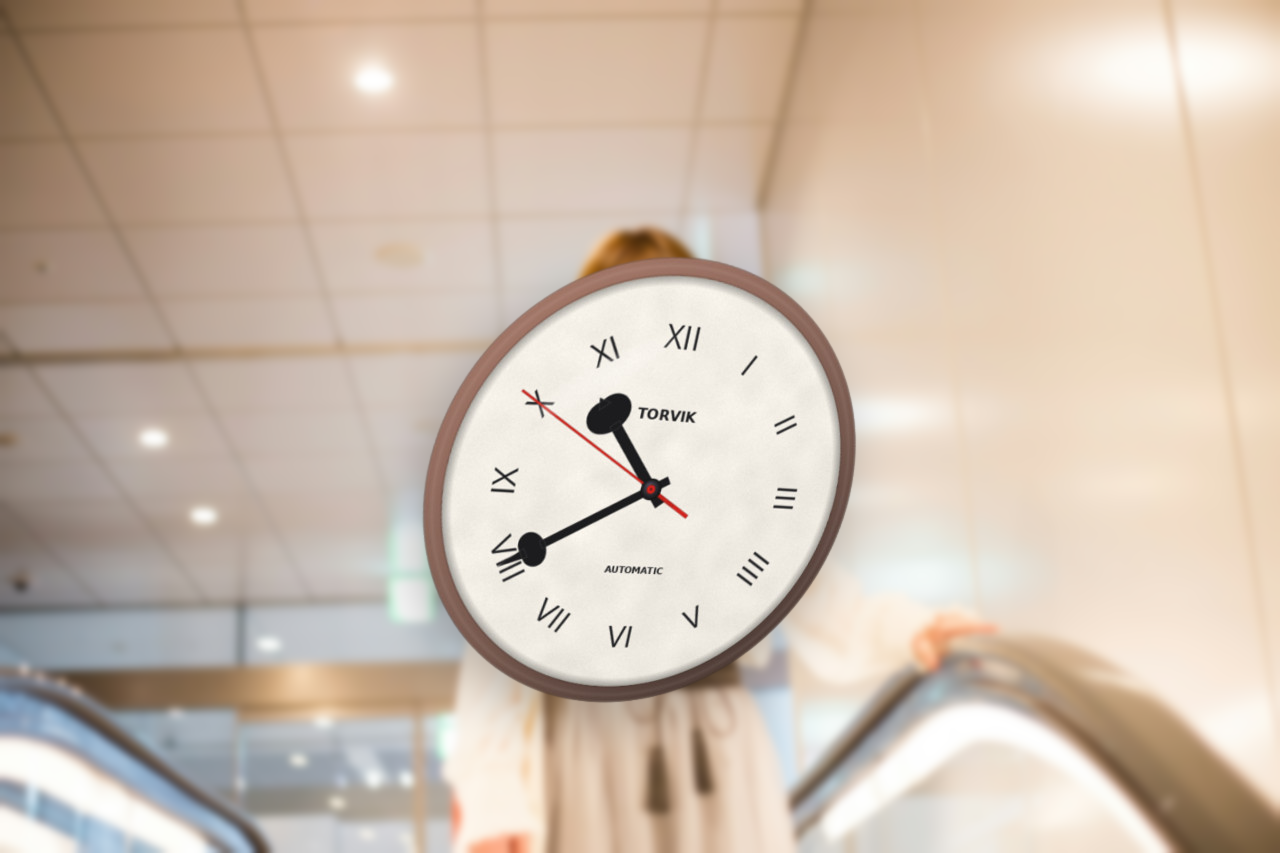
10.39.50
